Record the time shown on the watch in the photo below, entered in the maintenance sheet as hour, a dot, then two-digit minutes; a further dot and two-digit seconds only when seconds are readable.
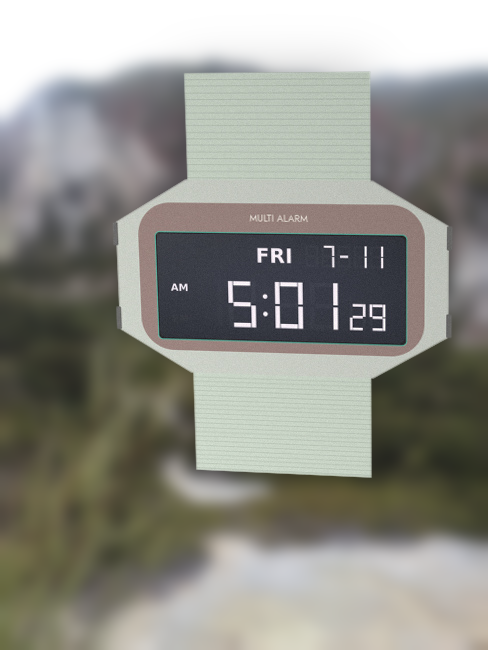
5.01.29
